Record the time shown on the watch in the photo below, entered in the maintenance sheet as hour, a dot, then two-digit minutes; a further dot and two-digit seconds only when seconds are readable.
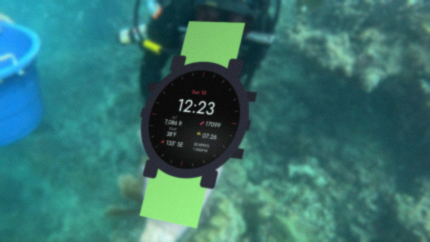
12.23
